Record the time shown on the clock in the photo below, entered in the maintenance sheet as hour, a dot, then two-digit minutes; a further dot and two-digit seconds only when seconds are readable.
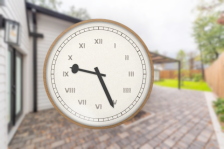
9.26
